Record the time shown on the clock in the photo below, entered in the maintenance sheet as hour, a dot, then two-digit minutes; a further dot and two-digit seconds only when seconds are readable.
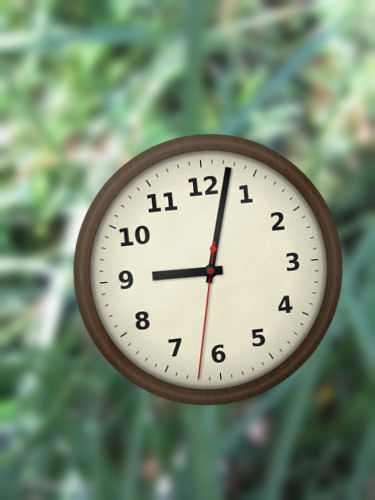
9.02.32
